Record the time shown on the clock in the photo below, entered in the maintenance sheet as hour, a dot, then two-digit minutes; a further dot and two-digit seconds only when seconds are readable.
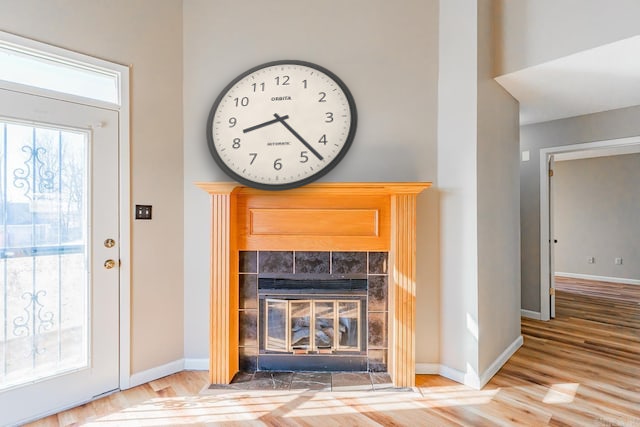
8.23
